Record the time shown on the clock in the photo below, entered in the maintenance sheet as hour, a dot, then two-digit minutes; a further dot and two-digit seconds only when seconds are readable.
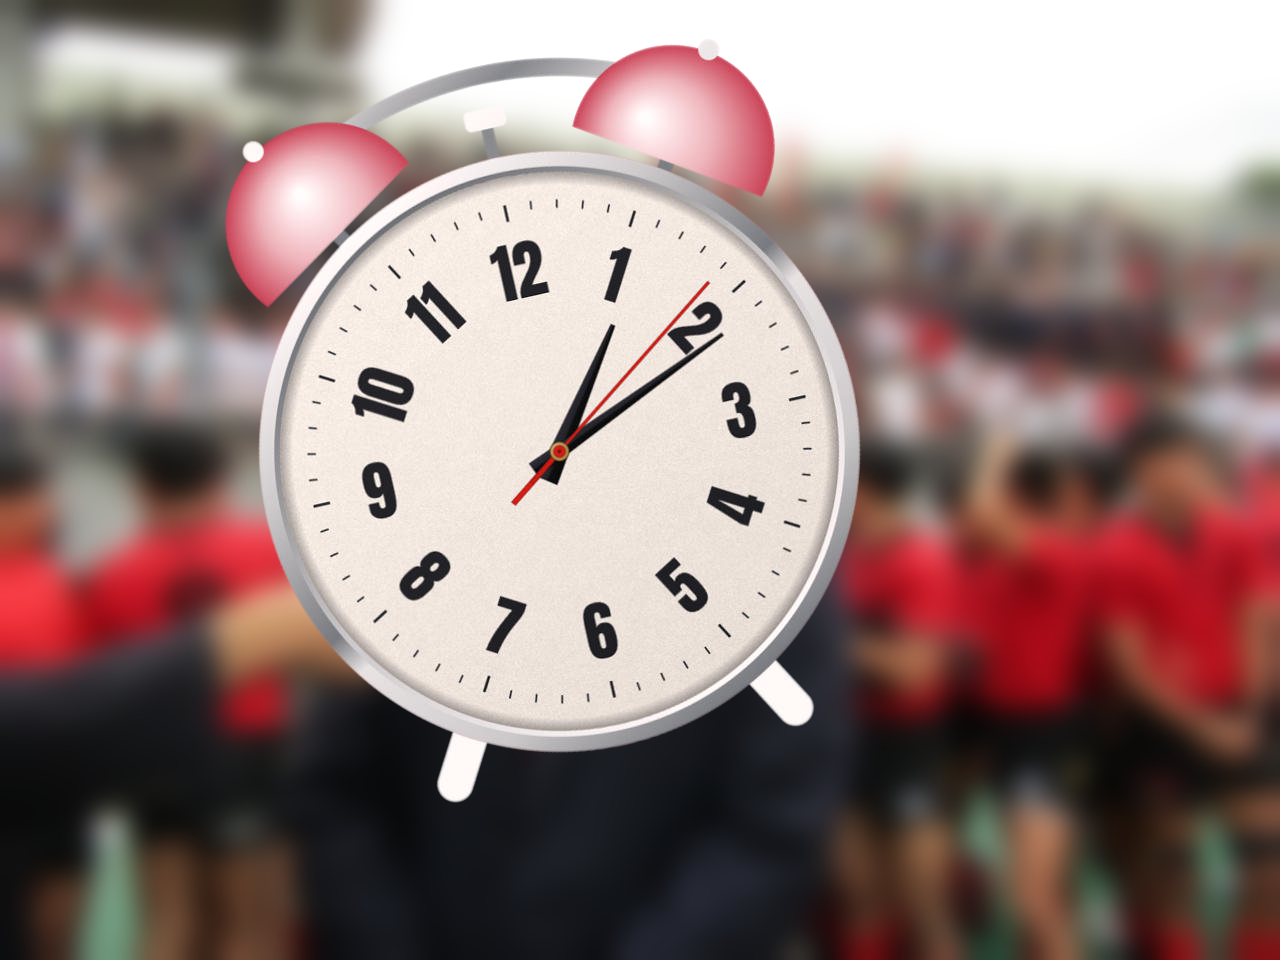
1.11.09
